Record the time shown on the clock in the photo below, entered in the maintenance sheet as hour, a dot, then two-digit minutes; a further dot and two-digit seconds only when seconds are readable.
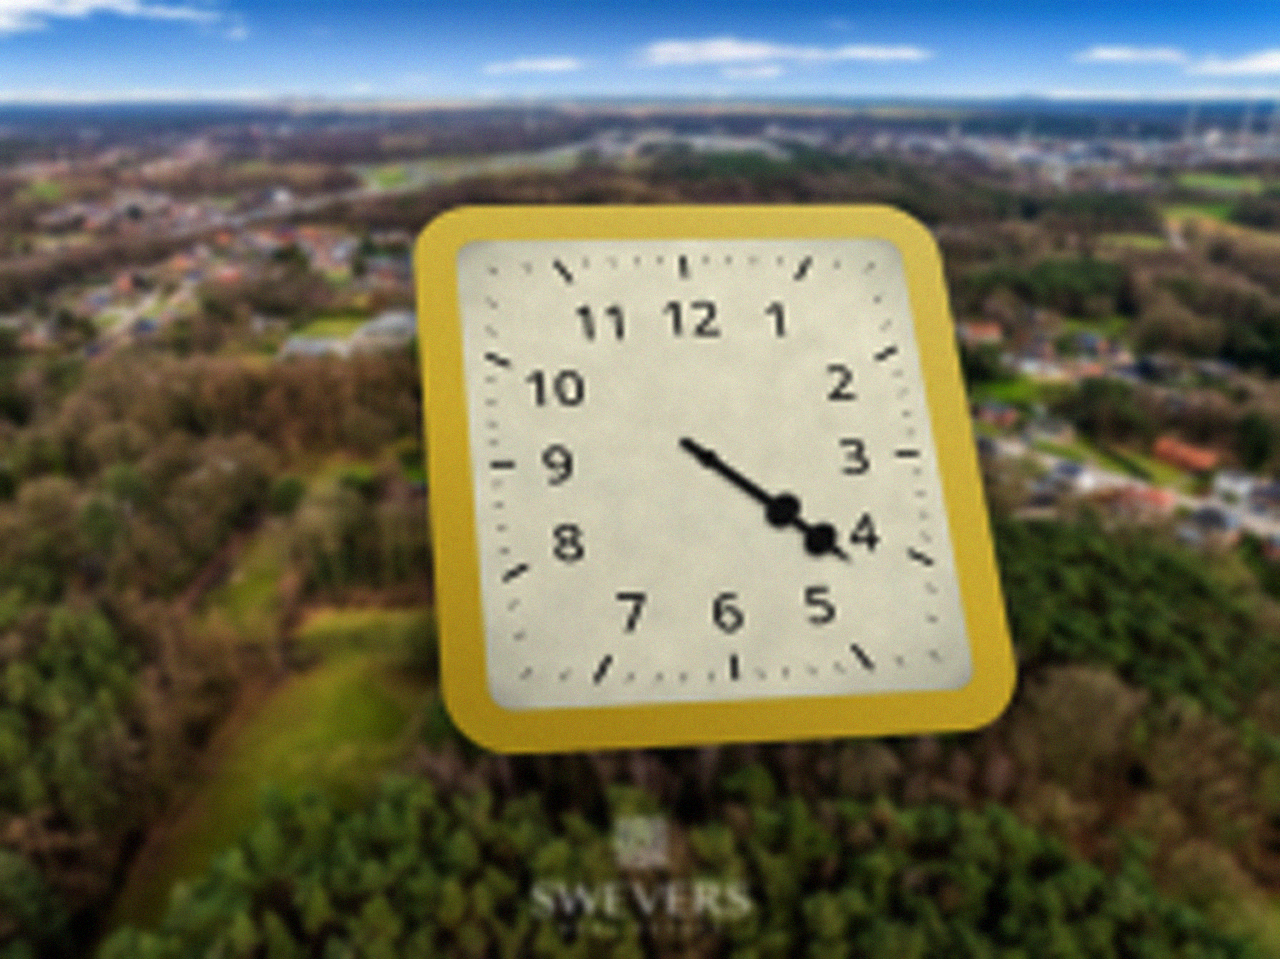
4.22
